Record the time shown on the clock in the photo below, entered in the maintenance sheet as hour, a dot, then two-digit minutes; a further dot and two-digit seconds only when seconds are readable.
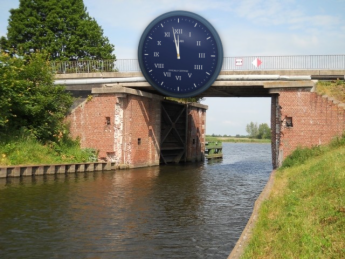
11.58
